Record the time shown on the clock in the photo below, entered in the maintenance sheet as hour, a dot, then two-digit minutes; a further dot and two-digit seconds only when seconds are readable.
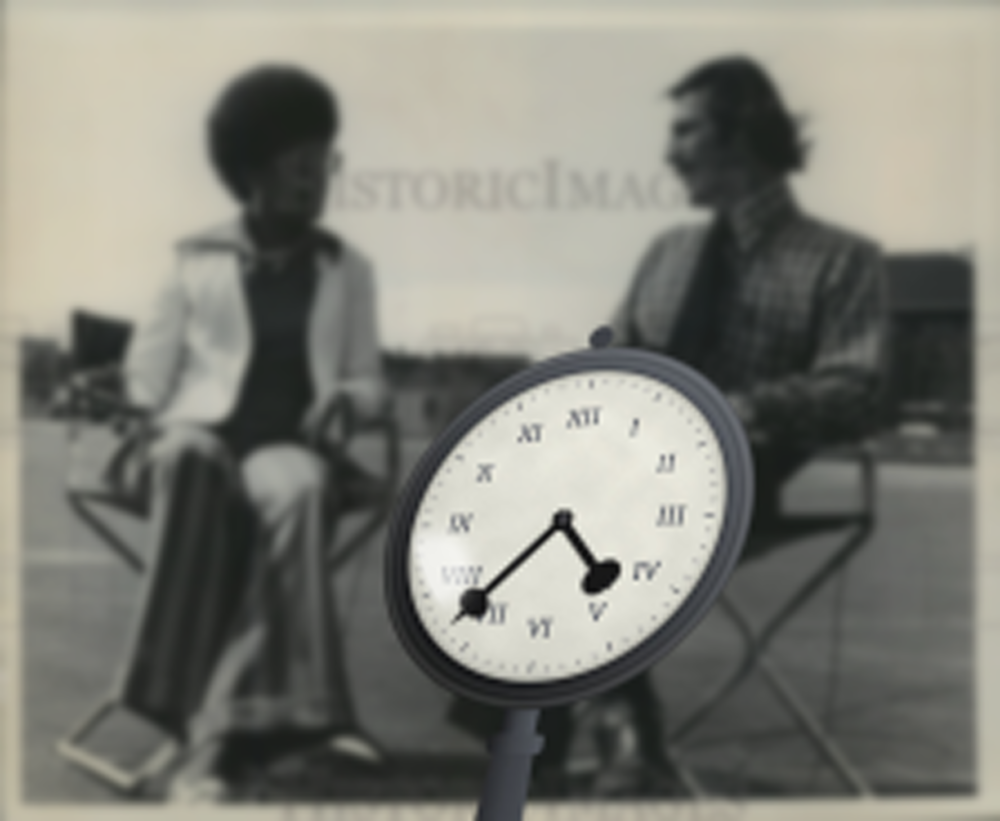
4.37
